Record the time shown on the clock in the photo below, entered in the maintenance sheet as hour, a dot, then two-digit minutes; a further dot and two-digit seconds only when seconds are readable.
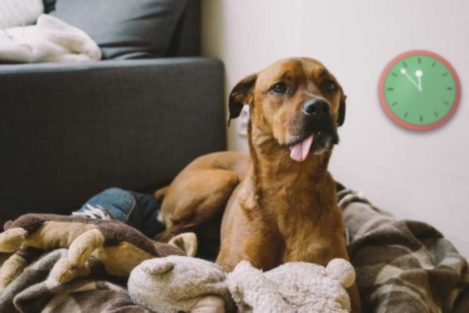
11.53
